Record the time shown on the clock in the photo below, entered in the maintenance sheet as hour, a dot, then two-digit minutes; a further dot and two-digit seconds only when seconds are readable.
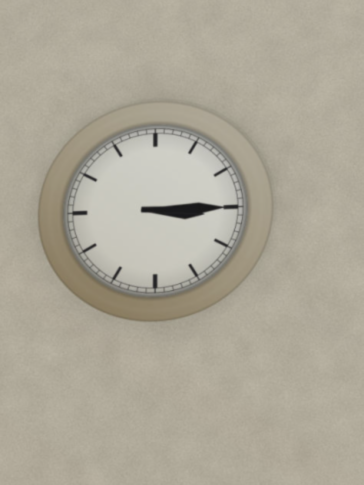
3.15
